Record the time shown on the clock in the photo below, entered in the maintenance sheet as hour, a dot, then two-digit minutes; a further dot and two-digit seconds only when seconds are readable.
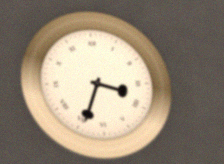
3.34
